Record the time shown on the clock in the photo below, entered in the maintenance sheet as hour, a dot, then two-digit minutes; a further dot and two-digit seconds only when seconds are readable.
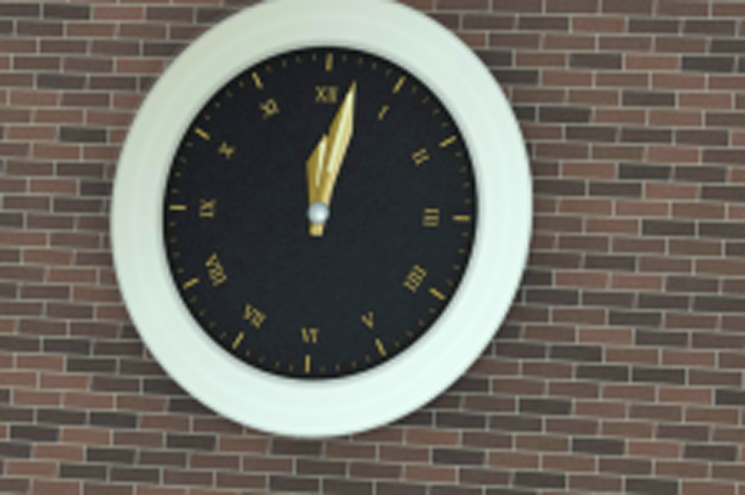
12.02
